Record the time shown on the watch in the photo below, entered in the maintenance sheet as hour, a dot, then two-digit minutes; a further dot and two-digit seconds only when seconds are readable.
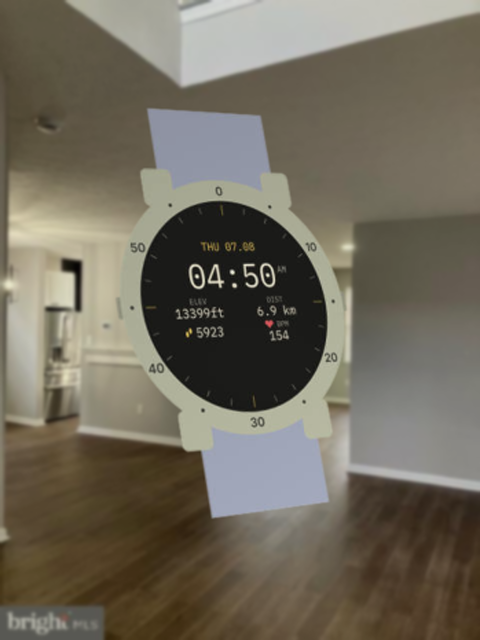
4.50
